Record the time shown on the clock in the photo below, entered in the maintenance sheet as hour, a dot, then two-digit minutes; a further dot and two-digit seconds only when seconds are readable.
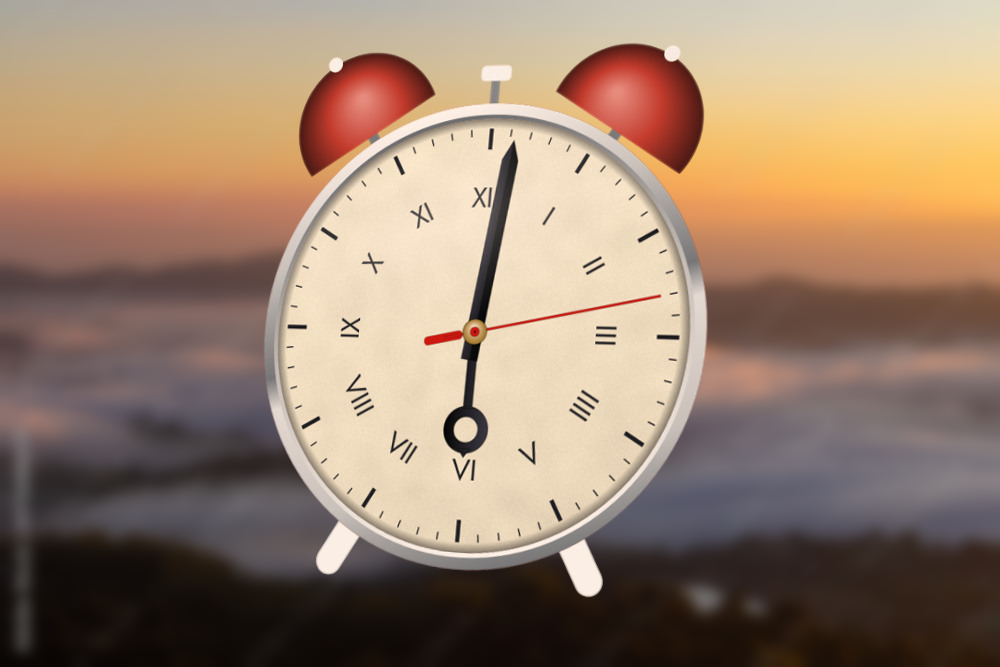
6.01.13
